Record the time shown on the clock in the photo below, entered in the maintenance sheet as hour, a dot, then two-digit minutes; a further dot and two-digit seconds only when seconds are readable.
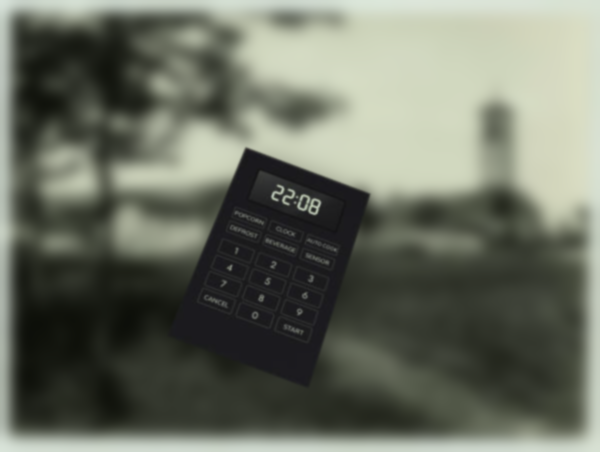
22.08
